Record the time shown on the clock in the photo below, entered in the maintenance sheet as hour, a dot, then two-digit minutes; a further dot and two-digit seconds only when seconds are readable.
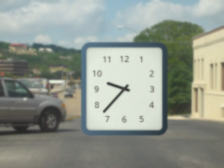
9.37
